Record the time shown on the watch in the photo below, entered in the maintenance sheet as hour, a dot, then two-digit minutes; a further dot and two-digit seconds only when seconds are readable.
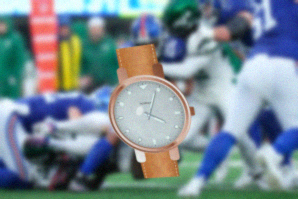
4.04
